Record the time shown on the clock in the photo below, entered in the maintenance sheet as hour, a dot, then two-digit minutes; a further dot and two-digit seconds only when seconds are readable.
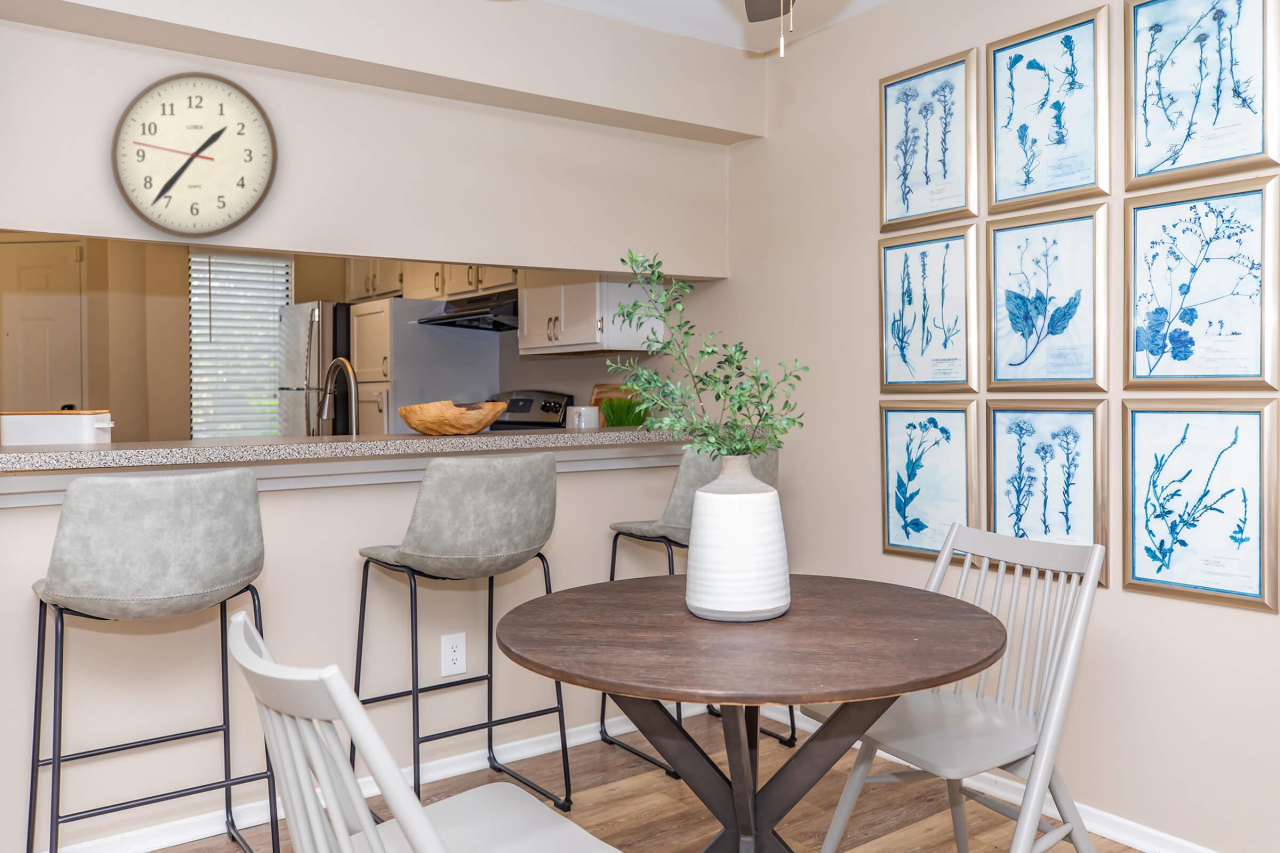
1.36.47
